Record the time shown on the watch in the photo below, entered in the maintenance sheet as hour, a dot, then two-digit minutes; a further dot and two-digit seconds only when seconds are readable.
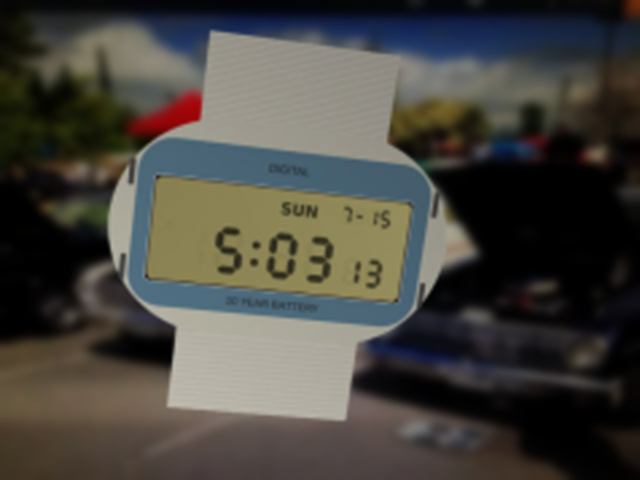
5.03.13
